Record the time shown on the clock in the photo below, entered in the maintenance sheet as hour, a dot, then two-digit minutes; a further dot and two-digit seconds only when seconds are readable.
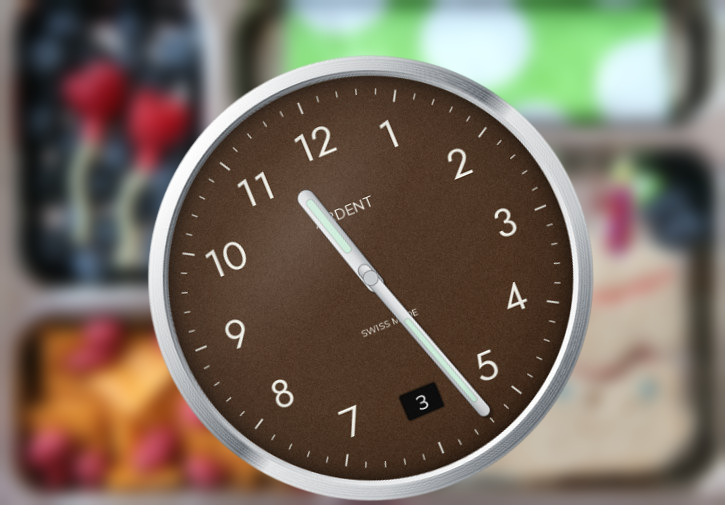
11.27
